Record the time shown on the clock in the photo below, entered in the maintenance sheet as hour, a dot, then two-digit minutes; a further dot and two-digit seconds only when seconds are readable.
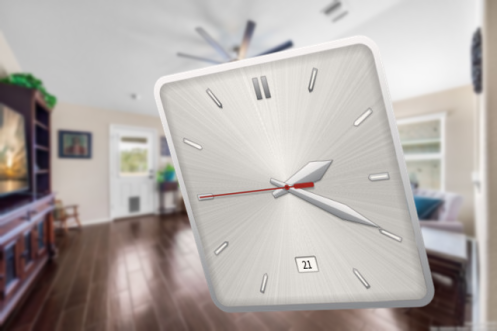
2.19.45
